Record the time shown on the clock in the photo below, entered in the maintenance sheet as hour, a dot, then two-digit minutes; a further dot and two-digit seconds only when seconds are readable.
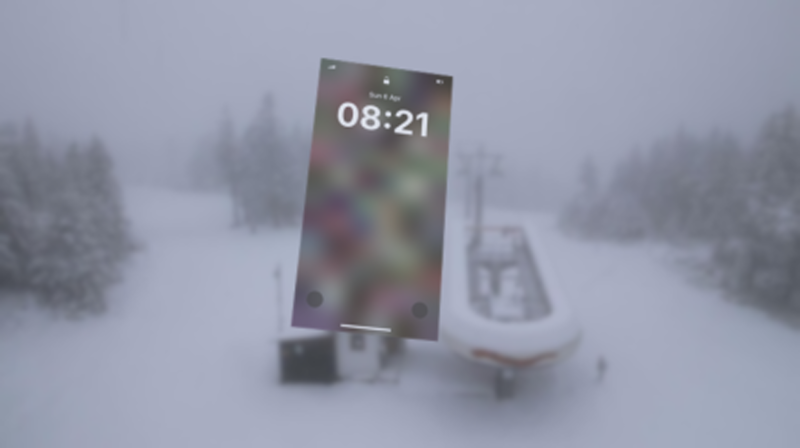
8.21
